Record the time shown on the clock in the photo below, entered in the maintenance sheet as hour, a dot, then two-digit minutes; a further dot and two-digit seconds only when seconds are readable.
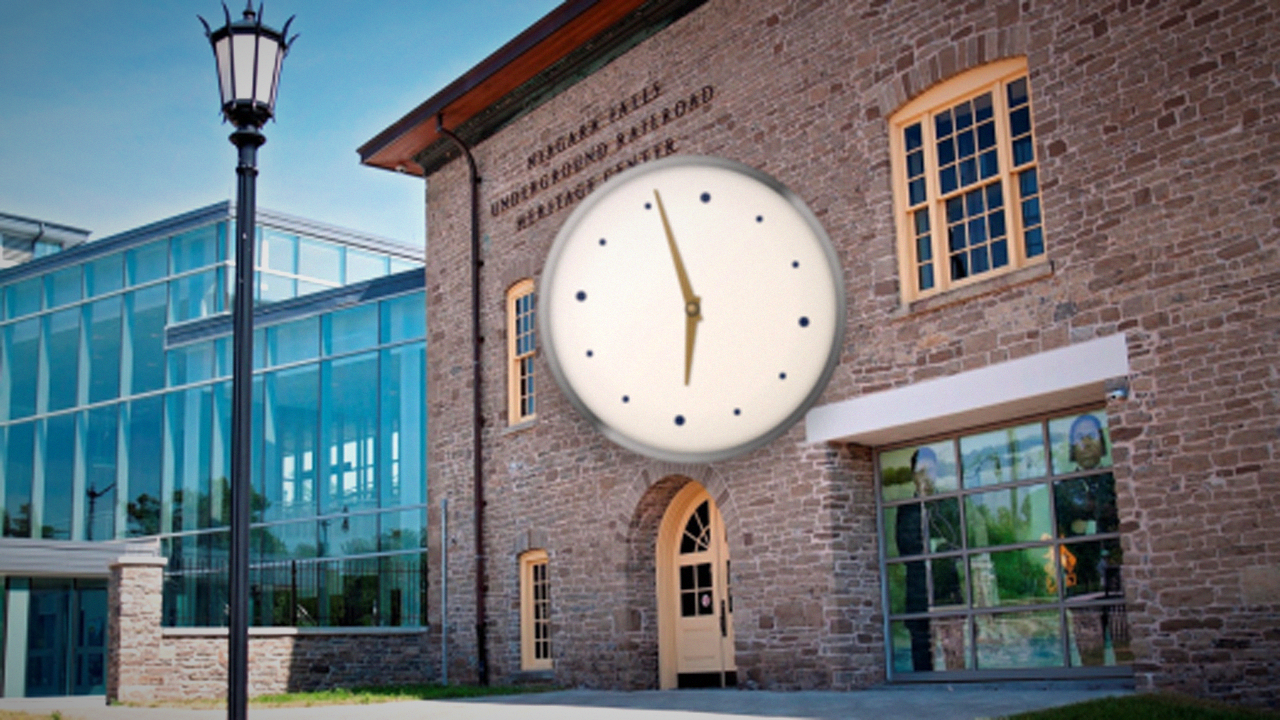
5.56
